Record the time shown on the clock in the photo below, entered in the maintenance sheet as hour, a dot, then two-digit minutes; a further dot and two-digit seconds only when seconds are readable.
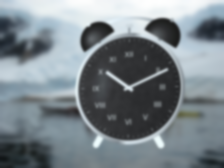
10.11
